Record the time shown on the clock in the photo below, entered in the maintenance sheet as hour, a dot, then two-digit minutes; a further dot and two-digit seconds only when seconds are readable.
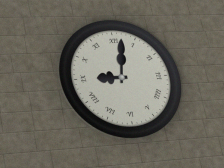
9.02
